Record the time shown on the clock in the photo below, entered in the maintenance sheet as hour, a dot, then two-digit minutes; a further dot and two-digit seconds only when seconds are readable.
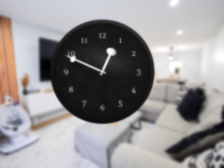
12.49
